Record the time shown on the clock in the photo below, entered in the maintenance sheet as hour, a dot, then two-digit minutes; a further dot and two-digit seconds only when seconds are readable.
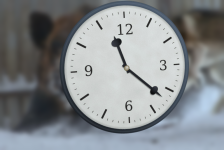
11.22
